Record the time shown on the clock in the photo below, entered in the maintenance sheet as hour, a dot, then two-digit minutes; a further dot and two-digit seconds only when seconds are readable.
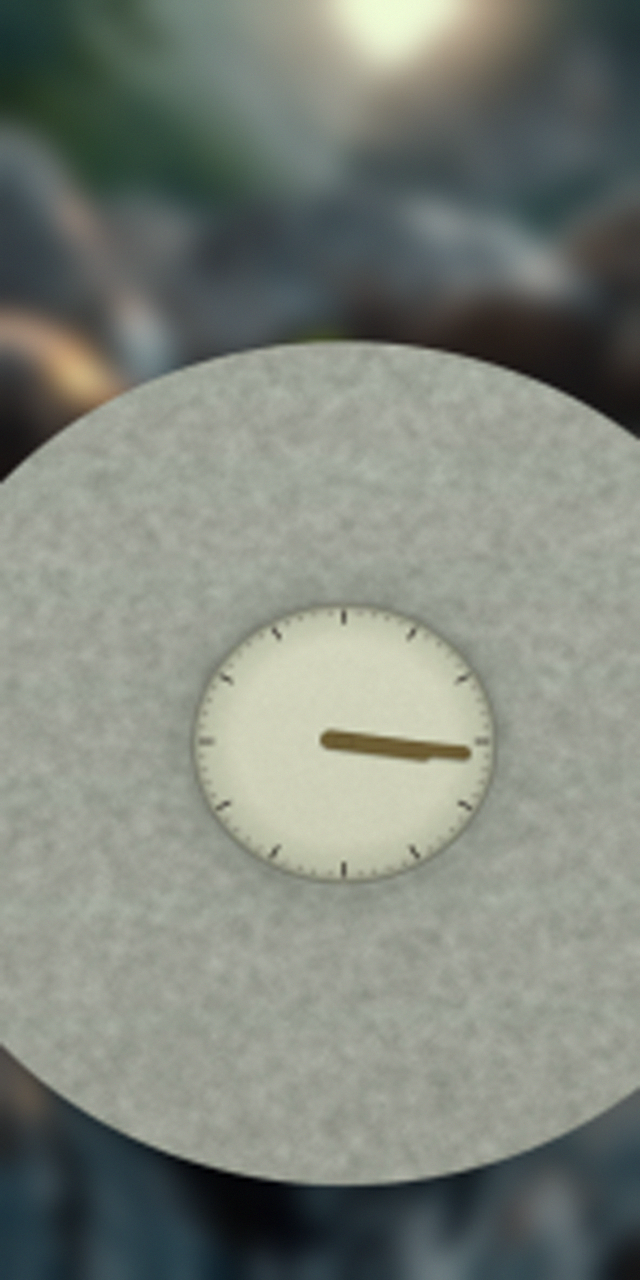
3.16
